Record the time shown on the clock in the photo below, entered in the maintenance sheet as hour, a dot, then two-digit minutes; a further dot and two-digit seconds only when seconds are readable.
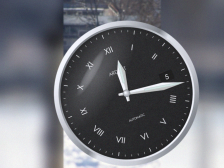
12.17
